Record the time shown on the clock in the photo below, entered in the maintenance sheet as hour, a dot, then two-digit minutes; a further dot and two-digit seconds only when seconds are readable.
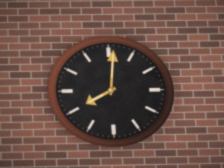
8.01
